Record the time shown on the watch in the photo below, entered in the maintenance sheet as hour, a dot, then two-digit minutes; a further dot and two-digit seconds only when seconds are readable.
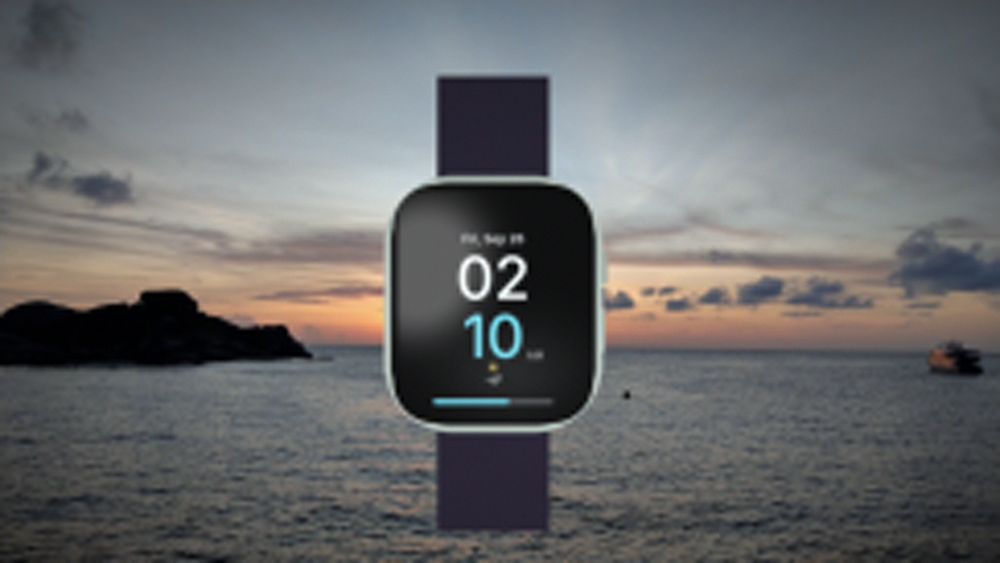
2.10
